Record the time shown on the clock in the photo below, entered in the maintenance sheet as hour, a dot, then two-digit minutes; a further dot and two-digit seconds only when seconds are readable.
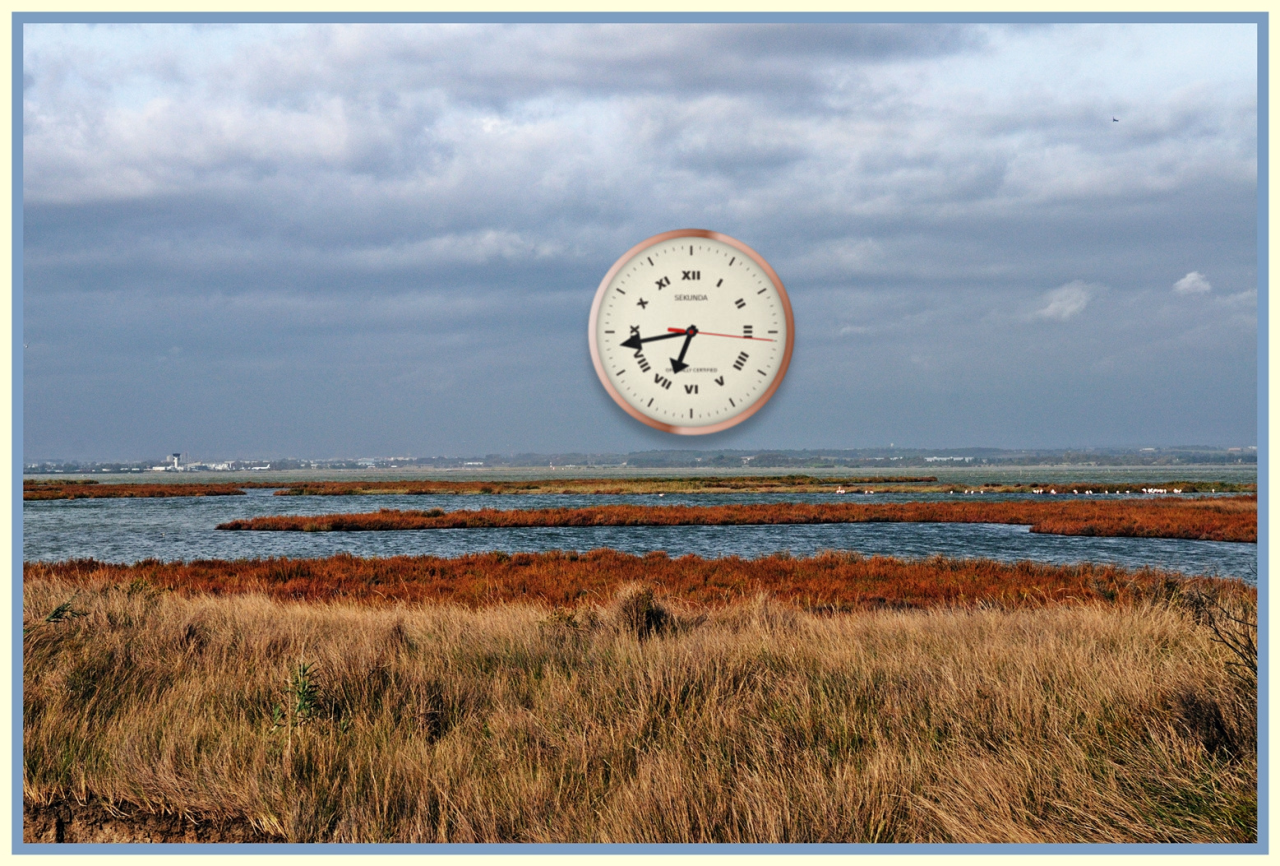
6.43.16
